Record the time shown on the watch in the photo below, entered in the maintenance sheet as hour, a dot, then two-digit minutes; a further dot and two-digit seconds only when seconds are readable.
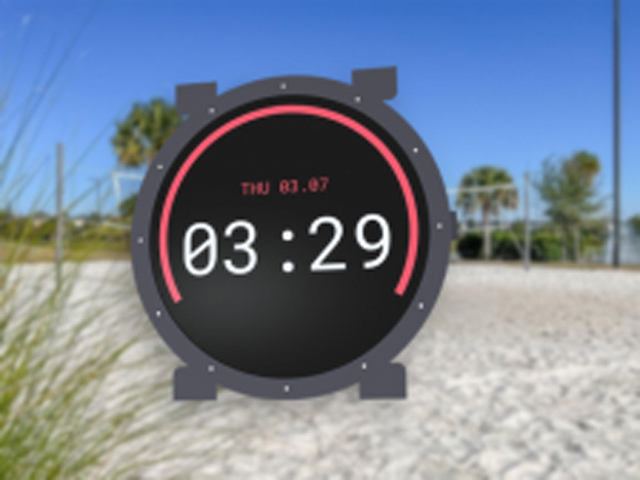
3.29
